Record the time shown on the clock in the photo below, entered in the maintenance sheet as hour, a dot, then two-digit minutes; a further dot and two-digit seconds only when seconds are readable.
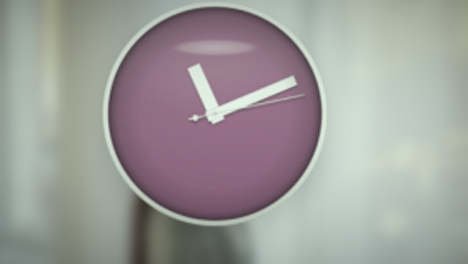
11.11.13
